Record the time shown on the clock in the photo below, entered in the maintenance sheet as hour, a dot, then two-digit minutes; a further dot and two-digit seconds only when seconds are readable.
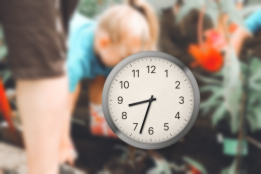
8.33
